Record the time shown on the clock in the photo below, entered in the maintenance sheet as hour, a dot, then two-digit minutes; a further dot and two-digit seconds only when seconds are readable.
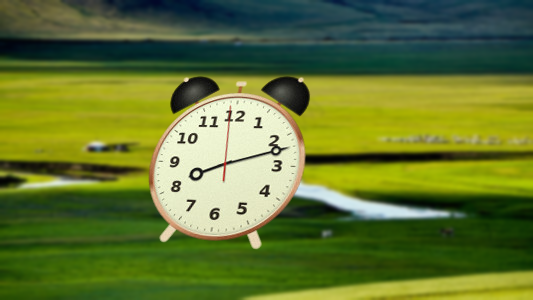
8.11.59
